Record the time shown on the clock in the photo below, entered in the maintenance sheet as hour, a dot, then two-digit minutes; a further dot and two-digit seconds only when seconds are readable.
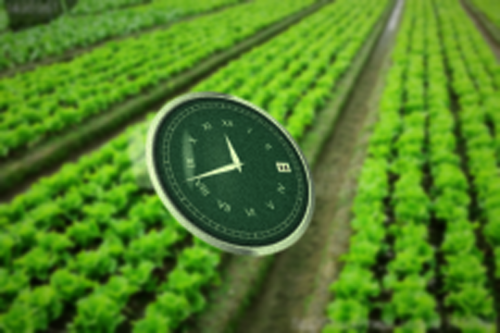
11.42
